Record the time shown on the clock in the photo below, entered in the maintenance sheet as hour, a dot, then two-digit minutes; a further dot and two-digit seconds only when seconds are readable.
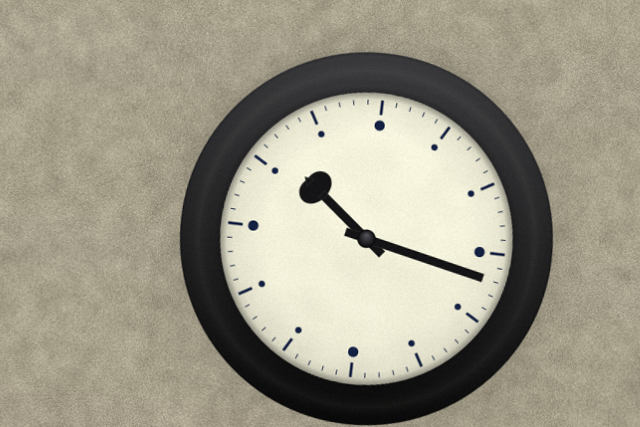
10.17
